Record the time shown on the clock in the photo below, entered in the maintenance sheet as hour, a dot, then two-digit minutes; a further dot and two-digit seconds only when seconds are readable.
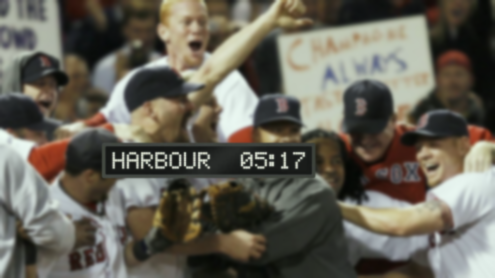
5.17
